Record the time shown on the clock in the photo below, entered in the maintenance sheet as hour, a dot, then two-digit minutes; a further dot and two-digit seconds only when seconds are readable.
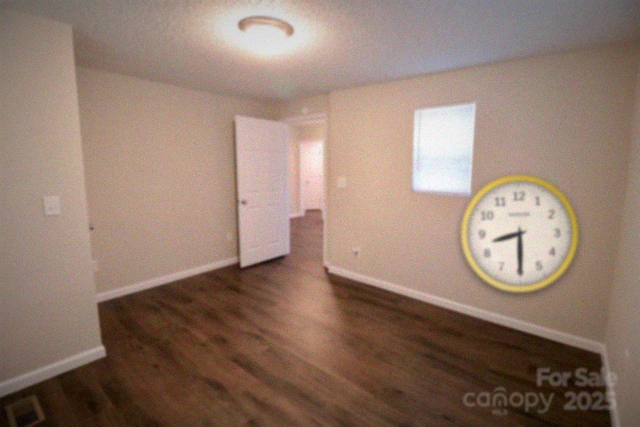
8.30
